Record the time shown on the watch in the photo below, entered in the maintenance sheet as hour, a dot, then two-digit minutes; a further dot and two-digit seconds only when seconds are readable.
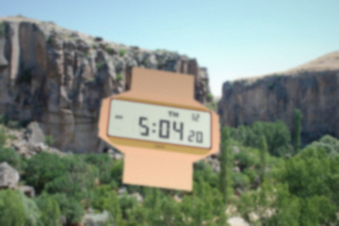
5.04.20
